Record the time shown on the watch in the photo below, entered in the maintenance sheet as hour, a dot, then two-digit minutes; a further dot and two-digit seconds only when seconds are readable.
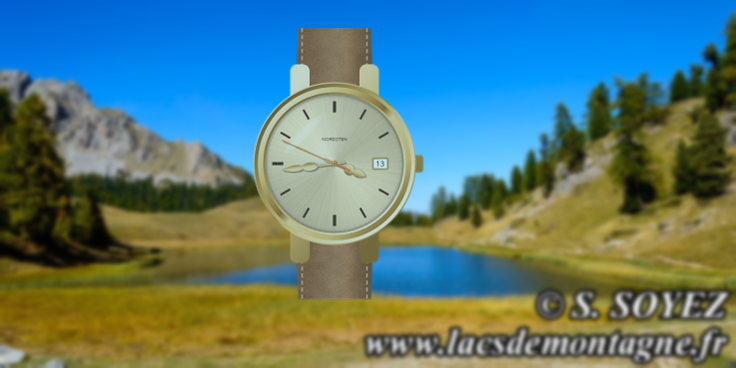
3.43.49
